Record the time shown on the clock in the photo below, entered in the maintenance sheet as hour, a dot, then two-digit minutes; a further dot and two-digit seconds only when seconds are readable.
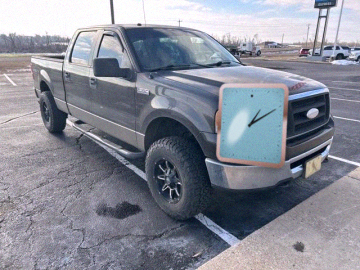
1.10
